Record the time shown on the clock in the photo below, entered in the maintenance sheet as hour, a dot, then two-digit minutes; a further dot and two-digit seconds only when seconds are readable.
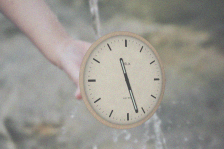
11.27
